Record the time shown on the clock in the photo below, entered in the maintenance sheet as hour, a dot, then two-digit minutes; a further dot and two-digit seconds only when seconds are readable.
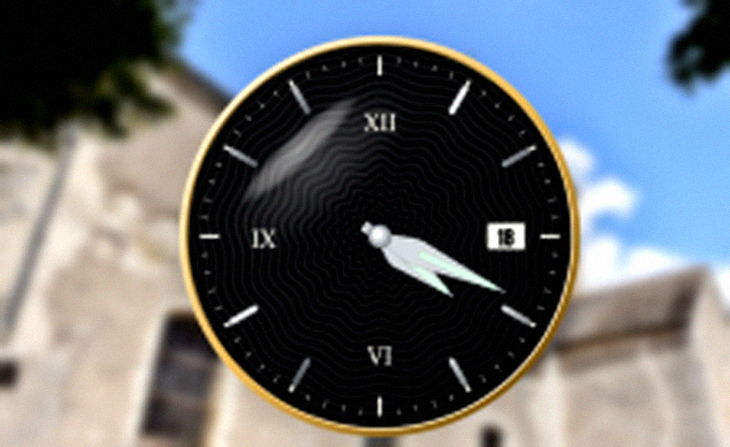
4.19
